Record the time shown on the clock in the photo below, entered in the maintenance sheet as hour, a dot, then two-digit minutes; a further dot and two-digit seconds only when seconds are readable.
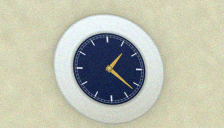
1.22
